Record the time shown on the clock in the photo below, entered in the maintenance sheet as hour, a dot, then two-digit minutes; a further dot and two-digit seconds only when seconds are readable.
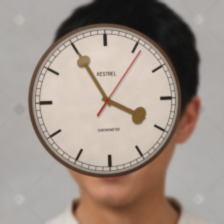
3.55.06
